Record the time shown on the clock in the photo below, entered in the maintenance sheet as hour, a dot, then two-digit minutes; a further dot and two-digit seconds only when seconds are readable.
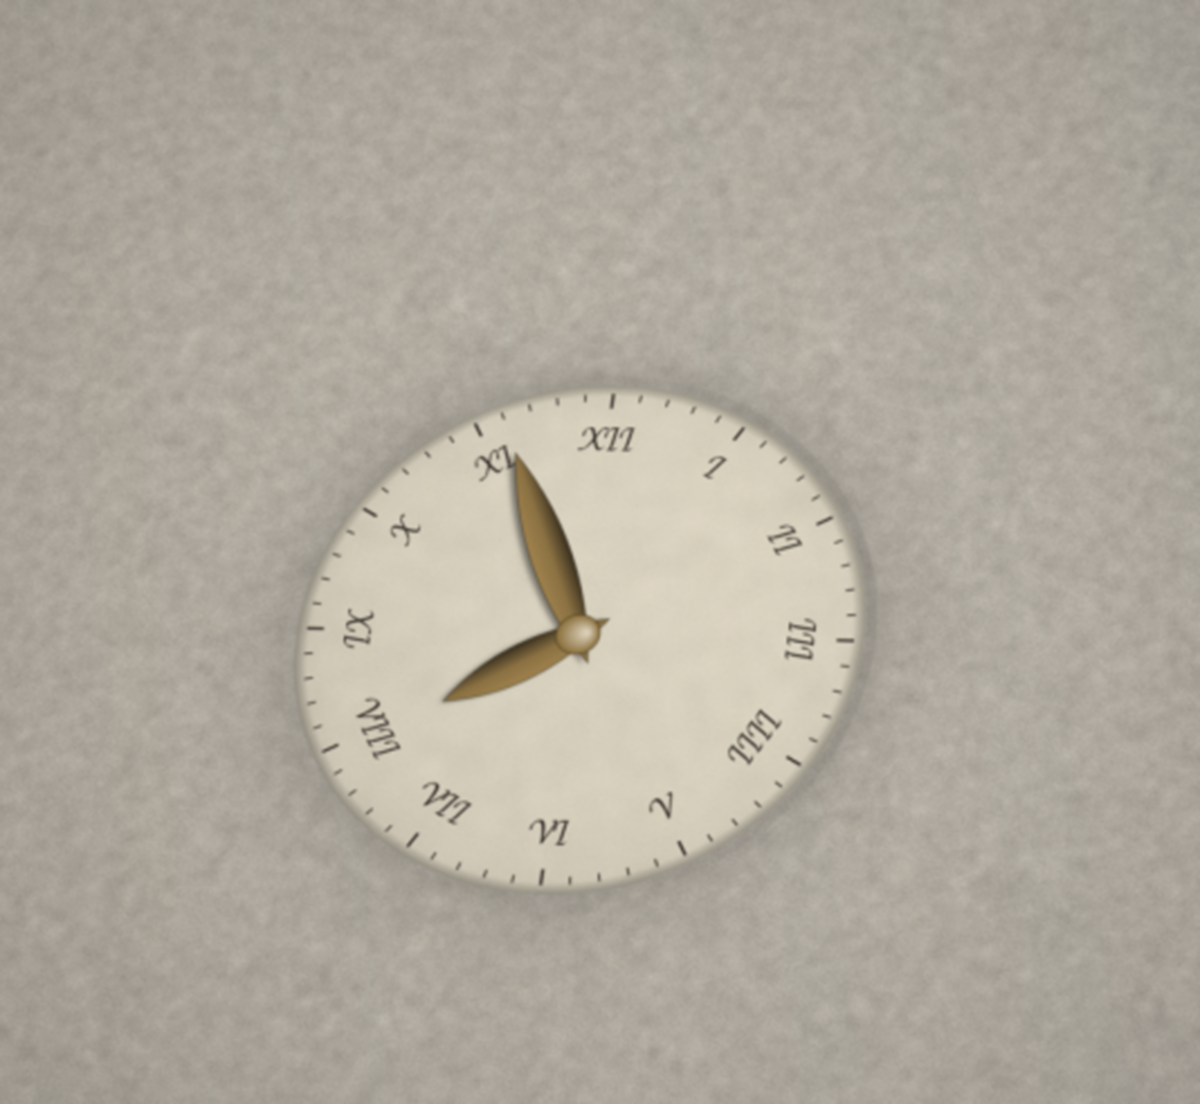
7.56
